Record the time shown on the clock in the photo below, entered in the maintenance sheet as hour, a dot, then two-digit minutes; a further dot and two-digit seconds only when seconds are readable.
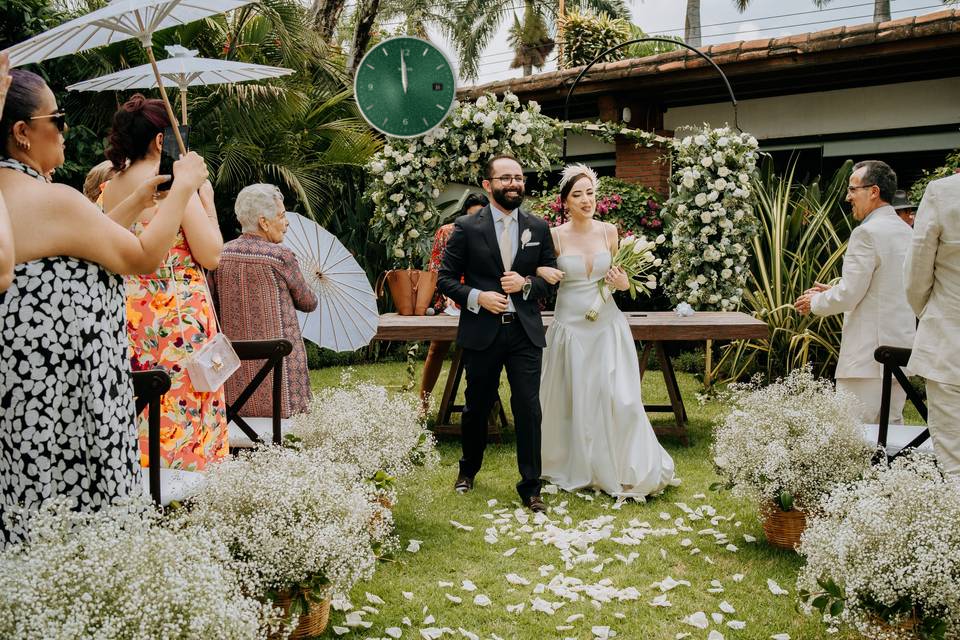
11.59
